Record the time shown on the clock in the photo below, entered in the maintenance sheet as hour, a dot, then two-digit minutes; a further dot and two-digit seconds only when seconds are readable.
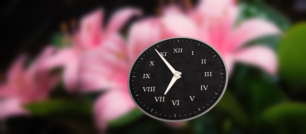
6.54
